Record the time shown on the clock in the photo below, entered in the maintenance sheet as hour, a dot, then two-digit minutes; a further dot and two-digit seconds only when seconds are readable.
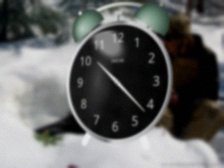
10.22
